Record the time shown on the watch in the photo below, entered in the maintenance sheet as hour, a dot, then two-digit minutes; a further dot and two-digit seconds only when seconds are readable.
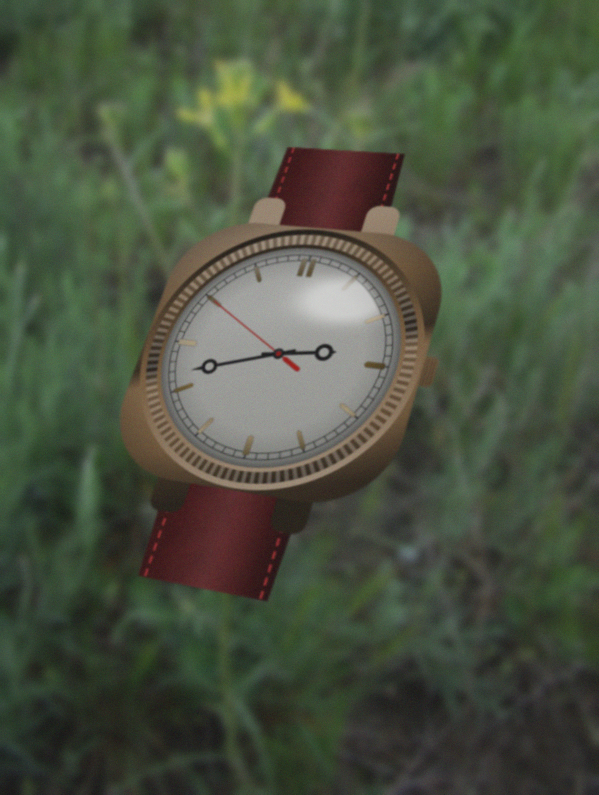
2.41.50
